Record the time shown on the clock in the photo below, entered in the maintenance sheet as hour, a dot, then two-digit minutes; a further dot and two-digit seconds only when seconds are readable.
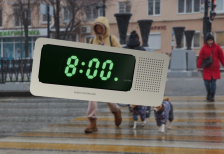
8.00
